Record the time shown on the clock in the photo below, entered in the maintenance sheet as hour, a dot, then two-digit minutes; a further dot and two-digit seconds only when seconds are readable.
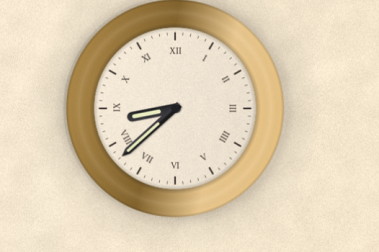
8.38
